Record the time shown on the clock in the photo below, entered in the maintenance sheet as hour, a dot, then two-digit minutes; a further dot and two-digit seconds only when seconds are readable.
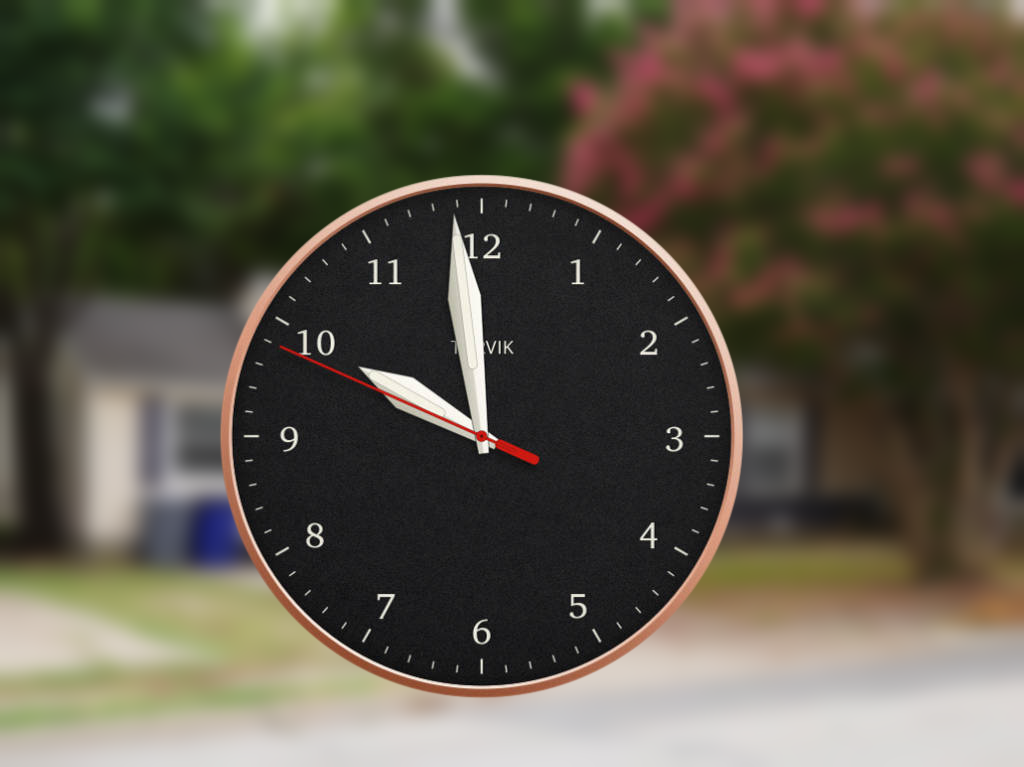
9.58.49
